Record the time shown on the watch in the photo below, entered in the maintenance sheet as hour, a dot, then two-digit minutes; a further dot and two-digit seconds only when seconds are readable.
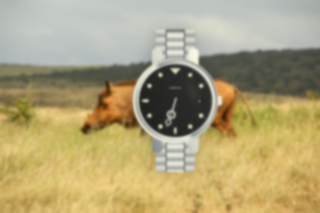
6.33
